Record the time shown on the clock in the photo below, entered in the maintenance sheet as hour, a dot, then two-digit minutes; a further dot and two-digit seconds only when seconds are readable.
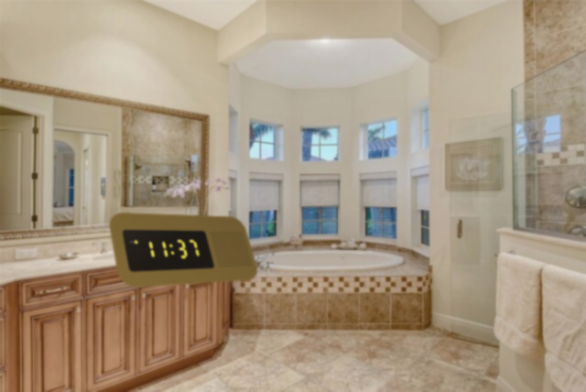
11.37
